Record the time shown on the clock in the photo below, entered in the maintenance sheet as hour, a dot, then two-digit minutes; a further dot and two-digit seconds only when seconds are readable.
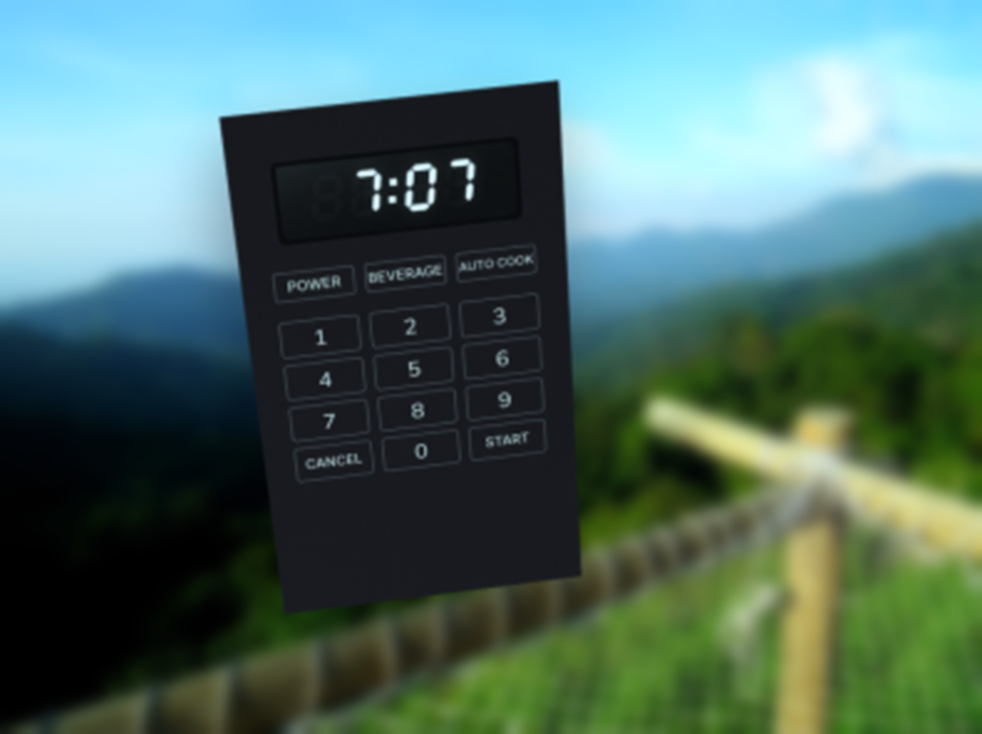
7.07
